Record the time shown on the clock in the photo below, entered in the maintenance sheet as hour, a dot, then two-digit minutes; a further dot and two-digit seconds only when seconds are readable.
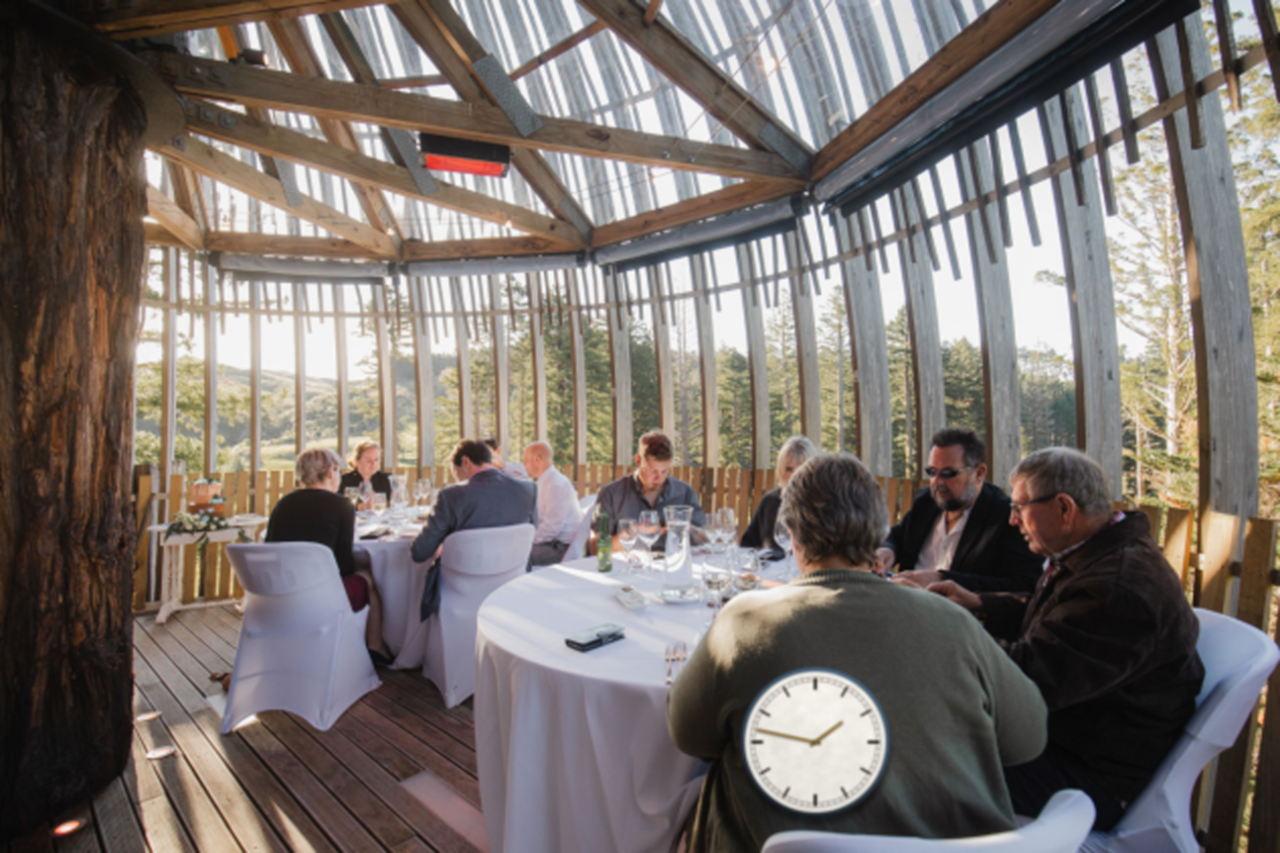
1.47
